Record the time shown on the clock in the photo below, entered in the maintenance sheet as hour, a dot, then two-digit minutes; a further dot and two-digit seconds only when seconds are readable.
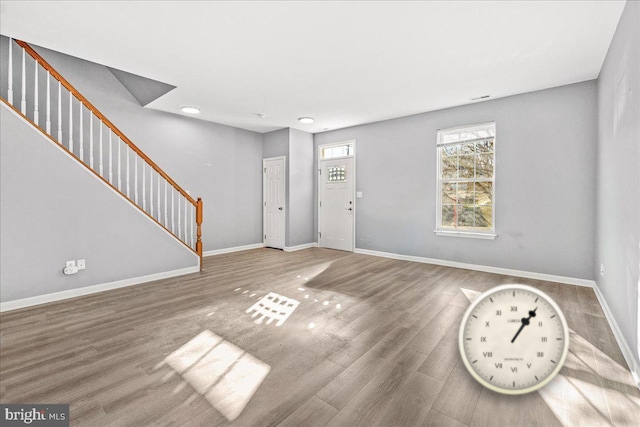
1.06
